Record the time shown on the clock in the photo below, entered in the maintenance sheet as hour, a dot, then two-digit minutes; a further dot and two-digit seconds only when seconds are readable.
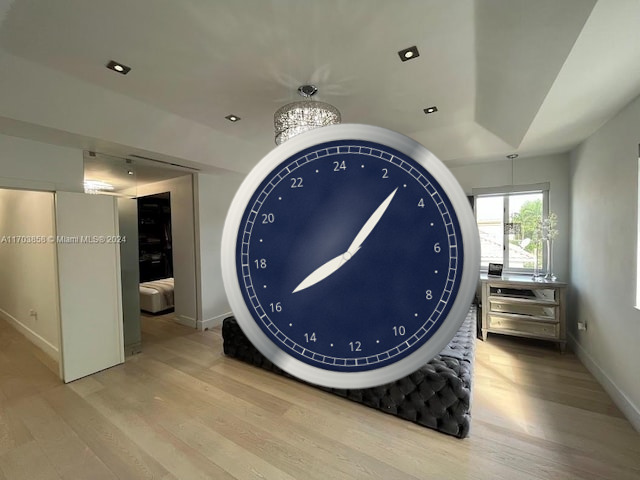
16.07
